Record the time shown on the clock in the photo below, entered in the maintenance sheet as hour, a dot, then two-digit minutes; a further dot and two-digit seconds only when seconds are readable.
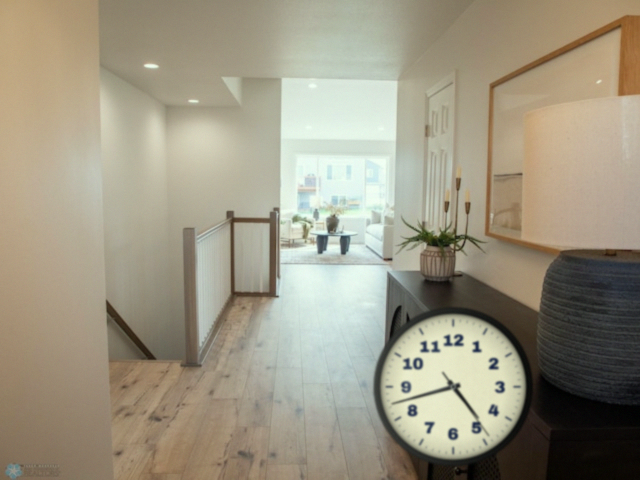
4.42.24
